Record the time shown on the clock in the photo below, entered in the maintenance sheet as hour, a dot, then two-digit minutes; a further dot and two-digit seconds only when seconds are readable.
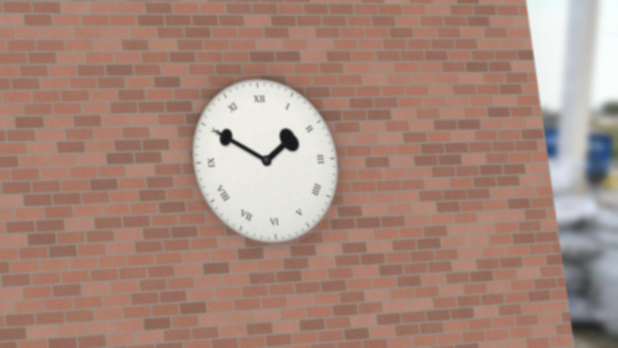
1.50
